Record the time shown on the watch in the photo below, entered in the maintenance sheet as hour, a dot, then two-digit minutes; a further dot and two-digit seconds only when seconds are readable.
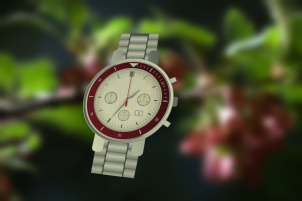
1.35
